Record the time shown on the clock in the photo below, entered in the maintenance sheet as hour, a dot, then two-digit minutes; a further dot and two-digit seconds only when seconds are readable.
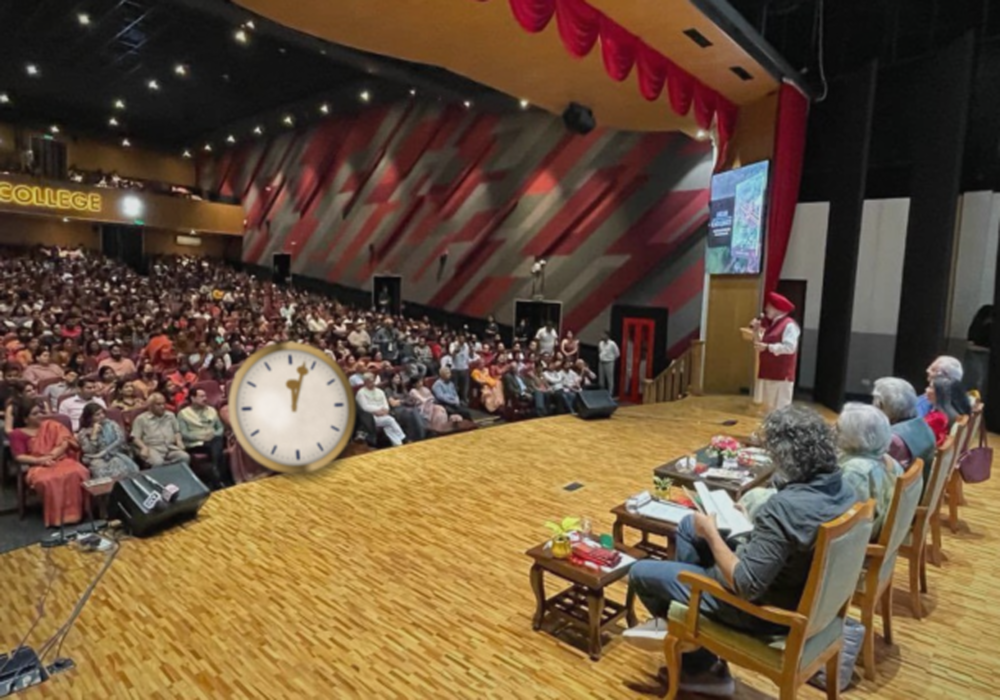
12.03
